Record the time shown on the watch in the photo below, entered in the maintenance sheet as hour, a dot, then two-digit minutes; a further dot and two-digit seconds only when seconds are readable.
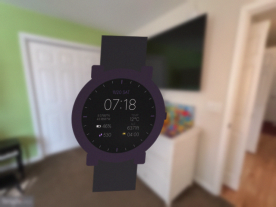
7.18
